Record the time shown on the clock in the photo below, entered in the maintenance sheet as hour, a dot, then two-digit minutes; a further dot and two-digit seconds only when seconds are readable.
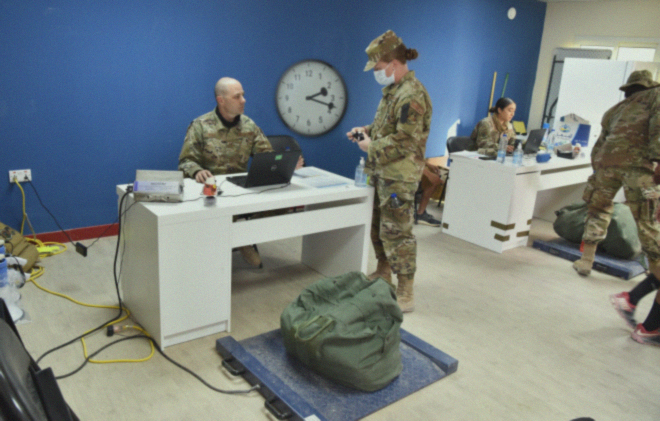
2.18
